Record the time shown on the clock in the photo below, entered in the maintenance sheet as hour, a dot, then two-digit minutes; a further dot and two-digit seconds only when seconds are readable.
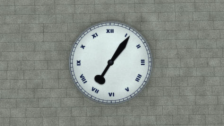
7.06
